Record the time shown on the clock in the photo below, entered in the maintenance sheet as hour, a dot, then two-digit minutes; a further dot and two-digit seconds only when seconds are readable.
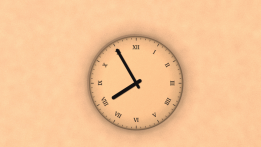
7.55
